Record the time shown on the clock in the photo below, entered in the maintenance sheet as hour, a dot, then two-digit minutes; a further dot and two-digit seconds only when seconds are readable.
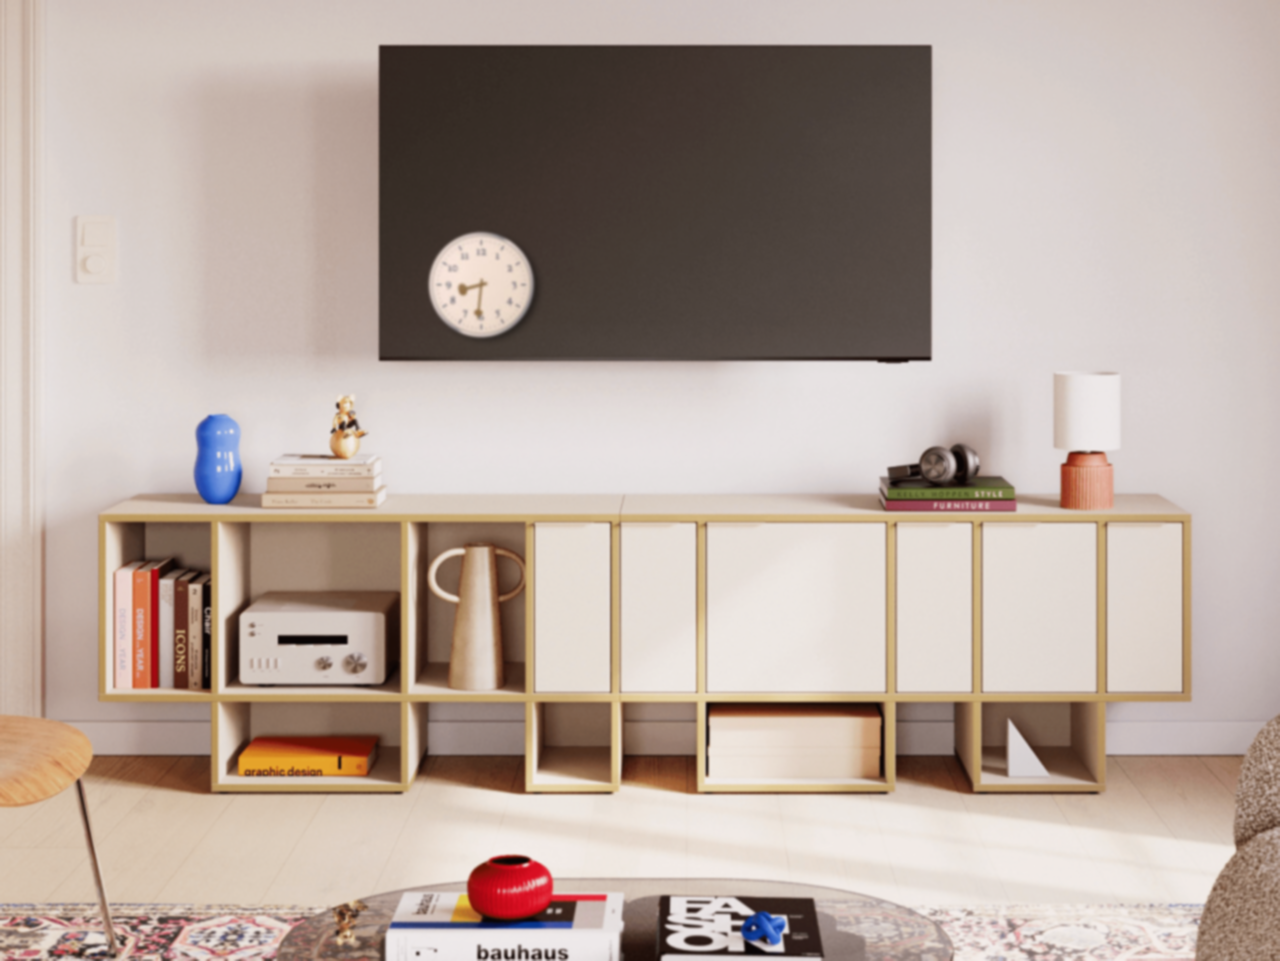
8.31
